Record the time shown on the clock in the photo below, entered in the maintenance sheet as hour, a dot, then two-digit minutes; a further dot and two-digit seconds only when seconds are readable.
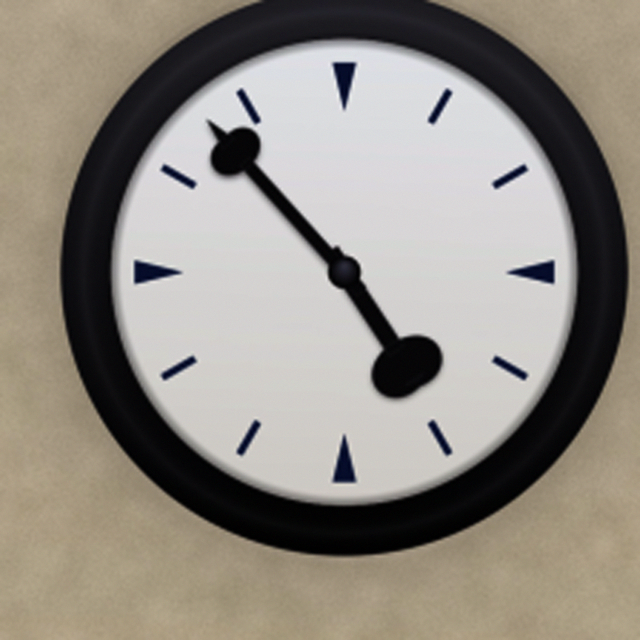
4.53
